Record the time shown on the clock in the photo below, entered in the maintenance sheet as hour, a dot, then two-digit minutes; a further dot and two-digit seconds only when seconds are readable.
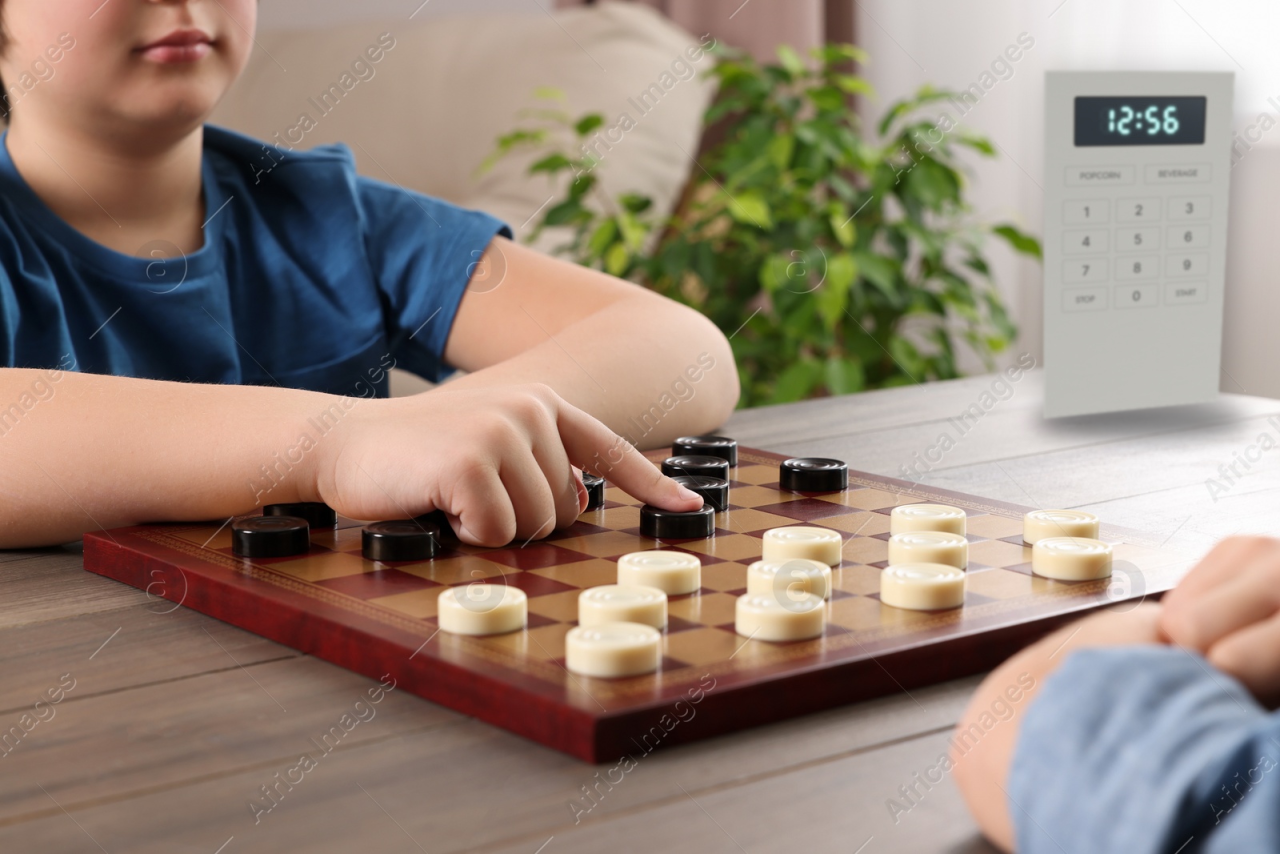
12.56
